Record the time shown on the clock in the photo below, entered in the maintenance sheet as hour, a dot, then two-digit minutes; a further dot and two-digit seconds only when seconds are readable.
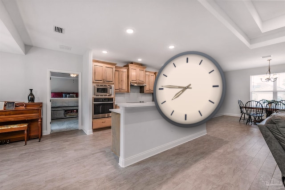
7.46
